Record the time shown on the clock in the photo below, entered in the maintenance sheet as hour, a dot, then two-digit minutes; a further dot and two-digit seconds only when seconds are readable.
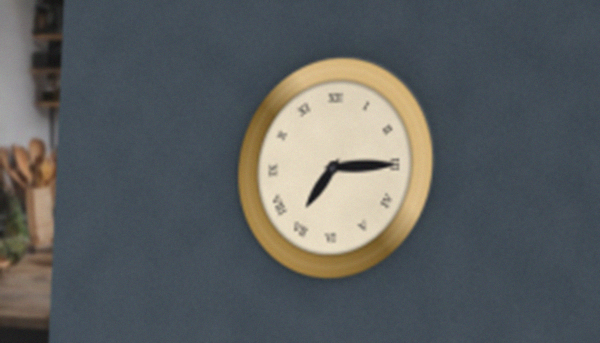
7.15
